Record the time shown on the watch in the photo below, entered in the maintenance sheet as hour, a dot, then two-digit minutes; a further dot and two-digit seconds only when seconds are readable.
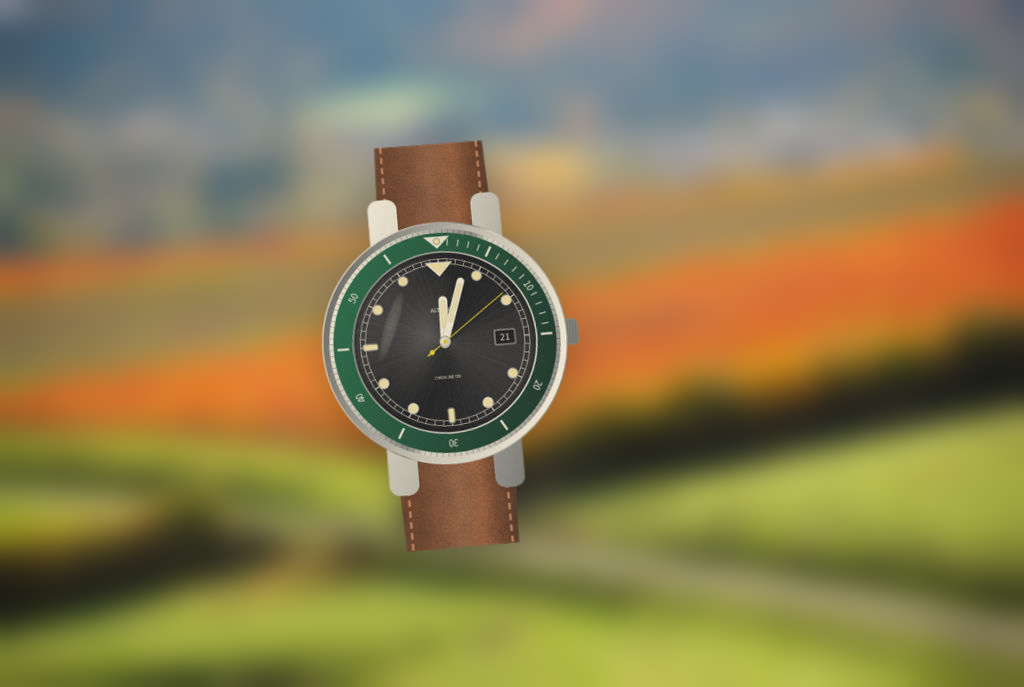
12.03.09
